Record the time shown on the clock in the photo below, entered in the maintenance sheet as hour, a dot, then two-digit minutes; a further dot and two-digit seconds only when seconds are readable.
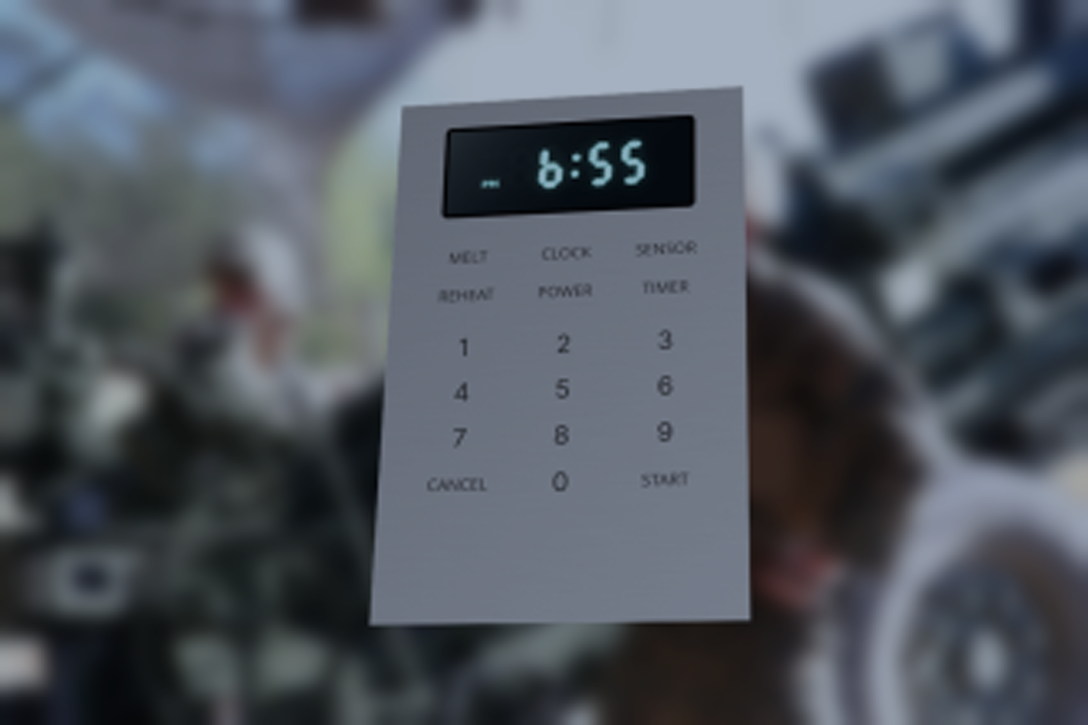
6.55
